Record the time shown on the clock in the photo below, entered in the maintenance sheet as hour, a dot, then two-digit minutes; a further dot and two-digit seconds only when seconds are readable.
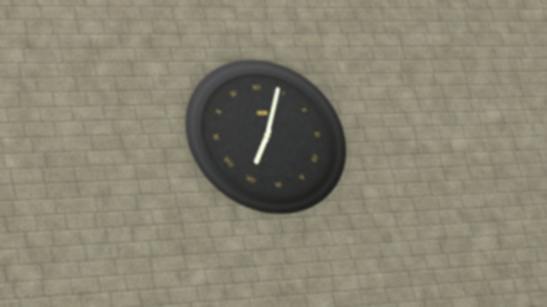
7.04
